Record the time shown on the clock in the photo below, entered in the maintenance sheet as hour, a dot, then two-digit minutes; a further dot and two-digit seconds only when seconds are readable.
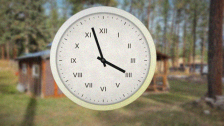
3.57
